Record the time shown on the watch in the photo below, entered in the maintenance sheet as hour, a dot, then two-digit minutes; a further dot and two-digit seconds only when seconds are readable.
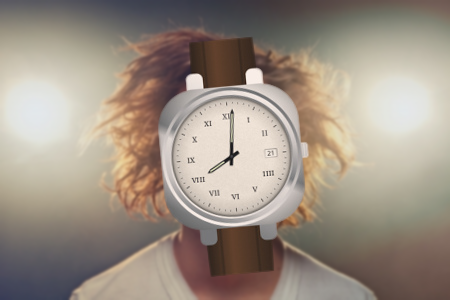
8.01
